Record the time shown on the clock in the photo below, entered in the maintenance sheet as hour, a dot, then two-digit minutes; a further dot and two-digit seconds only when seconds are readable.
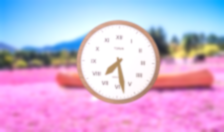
7.28
